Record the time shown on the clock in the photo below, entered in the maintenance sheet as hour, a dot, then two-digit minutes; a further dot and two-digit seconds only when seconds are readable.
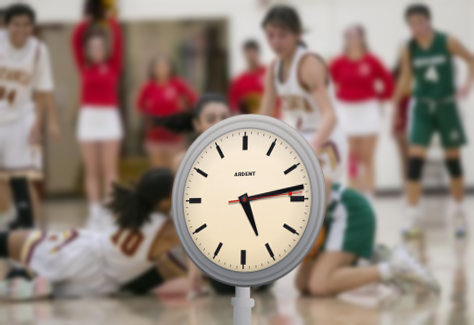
5.13.14
